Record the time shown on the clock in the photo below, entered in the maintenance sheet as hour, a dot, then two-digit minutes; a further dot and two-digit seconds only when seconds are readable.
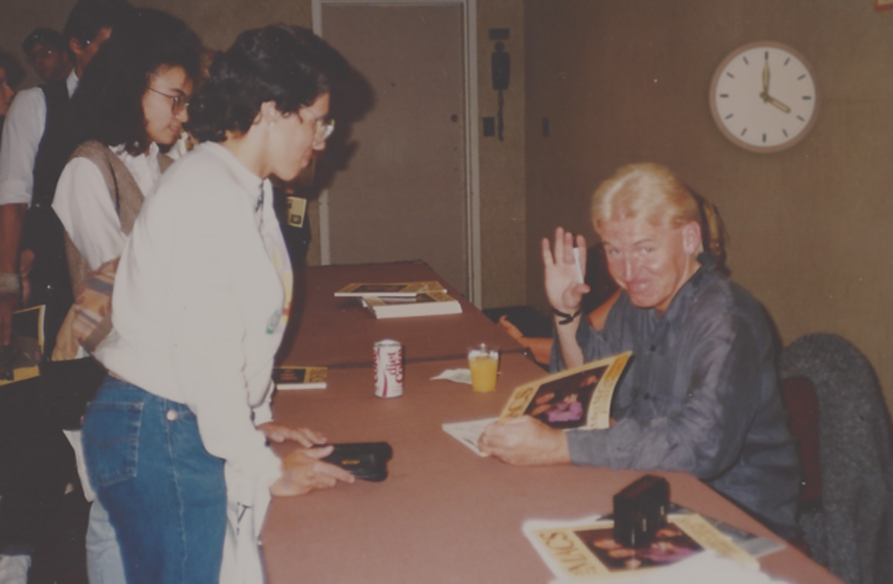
4.00
